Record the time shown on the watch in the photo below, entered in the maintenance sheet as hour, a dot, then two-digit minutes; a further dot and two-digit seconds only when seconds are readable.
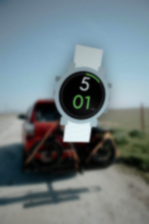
5.01
